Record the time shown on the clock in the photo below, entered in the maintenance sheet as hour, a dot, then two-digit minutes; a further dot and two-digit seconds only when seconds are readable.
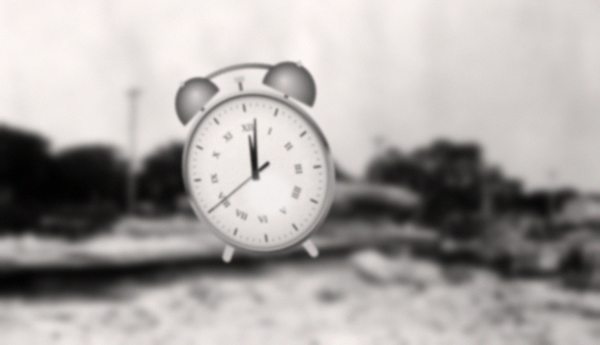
12.01.40
